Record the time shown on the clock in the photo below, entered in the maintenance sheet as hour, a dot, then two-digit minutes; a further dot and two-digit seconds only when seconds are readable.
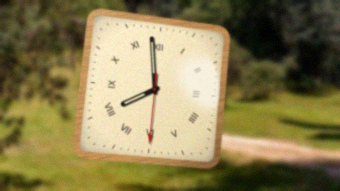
7.58.30
